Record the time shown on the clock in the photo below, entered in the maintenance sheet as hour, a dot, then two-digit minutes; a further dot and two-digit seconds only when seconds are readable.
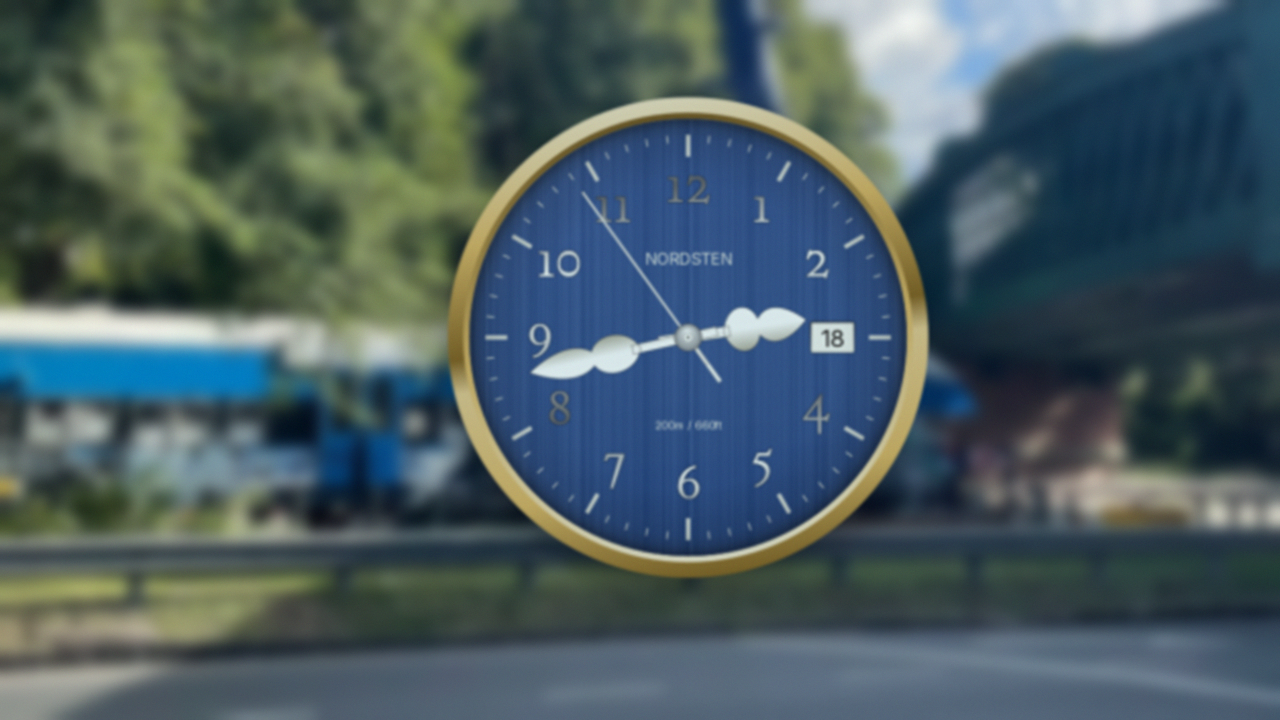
2.42.54
